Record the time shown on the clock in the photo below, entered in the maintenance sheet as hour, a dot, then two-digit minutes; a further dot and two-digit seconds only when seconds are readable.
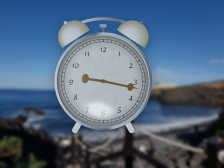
9.17
